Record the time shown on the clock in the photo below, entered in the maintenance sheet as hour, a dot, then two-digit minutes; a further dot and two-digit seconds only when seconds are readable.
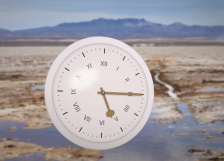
5.15
